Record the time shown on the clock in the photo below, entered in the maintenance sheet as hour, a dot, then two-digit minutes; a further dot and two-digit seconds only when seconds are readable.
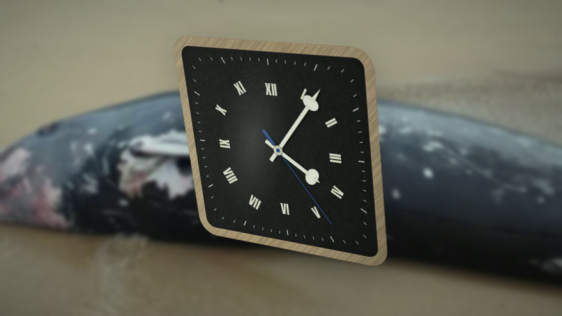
4.06.24
